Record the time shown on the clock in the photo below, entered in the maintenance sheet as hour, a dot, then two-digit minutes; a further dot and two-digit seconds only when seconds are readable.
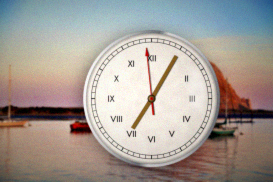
7.04.59
